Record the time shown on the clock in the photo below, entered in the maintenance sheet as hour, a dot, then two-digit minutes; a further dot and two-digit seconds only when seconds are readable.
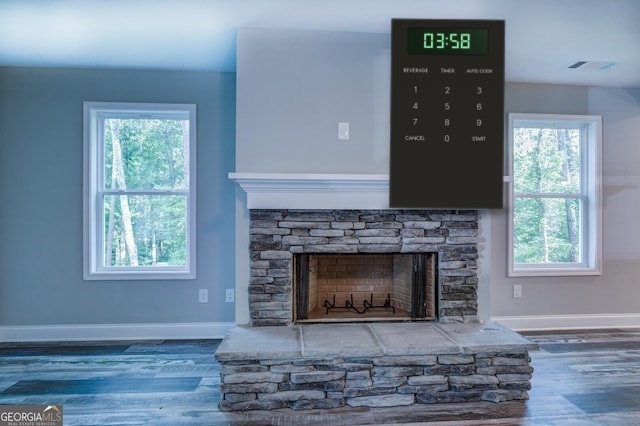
3.58
